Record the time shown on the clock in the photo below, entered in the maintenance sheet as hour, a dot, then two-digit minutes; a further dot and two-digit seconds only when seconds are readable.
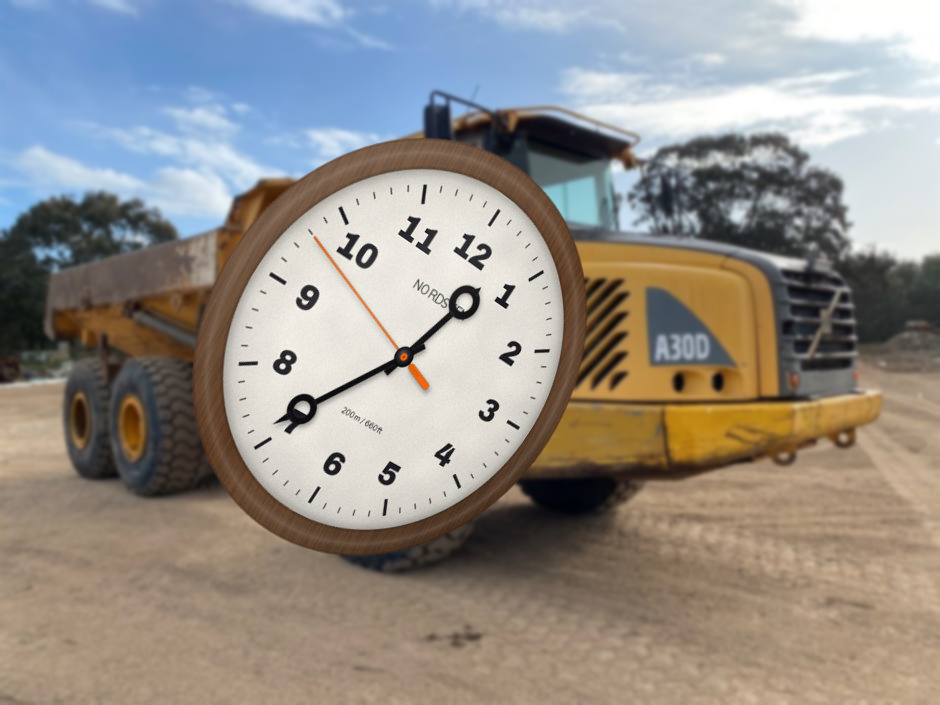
12.35.48
